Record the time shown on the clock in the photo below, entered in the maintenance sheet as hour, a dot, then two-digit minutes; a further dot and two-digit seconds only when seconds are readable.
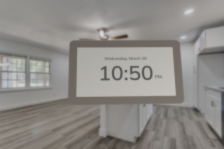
10.50
